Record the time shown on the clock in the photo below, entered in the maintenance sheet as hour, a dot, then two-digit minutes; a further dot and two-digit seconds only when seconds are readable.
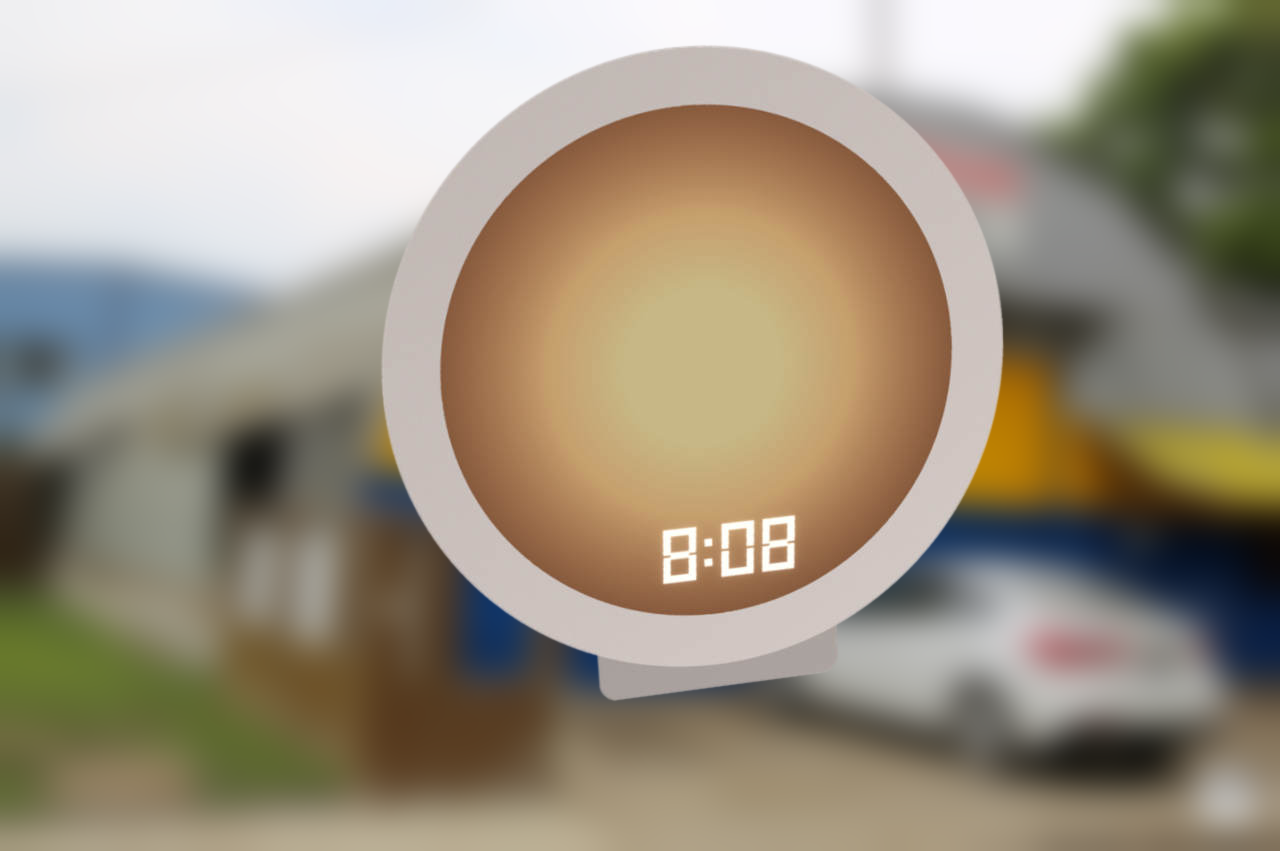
8.08
